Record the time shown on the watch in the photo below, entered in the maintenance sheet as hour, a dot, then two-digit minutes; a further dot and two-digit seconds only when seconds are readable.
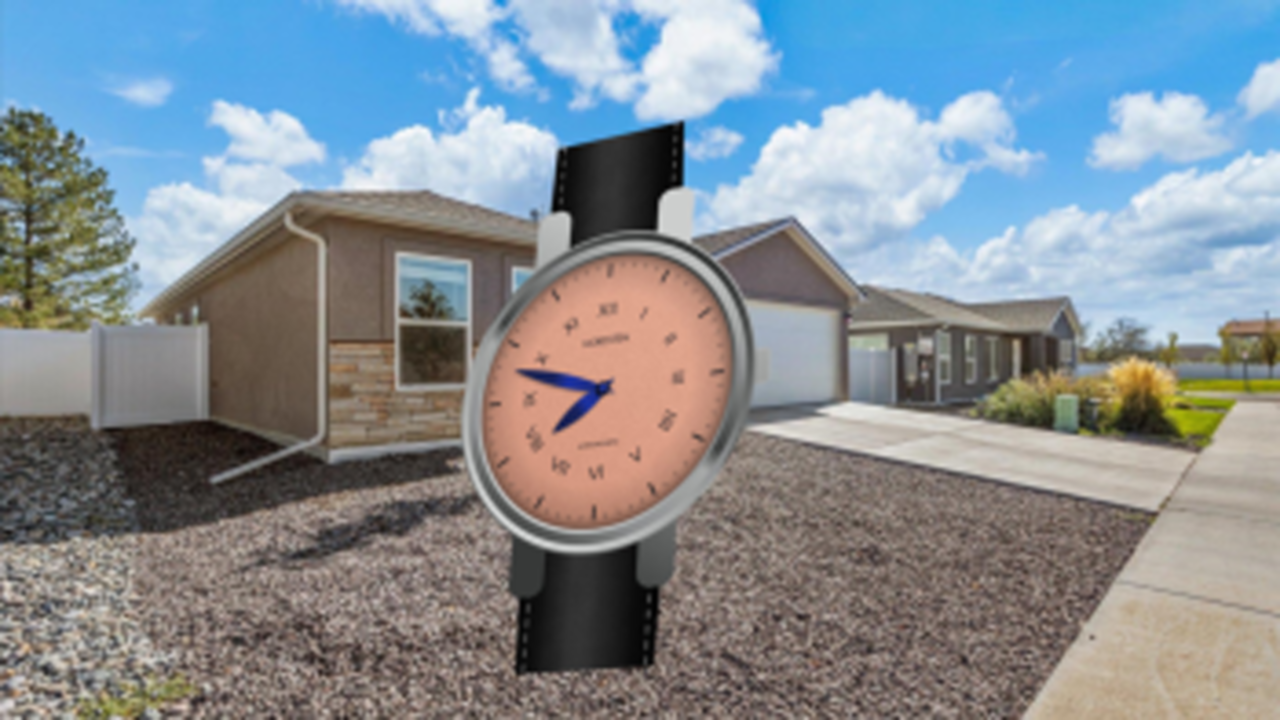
7.48
